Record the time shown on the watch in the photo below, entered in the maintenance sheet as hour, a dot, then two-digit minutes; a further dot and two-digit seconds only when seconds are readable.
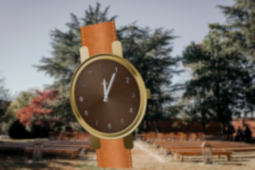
12.05
